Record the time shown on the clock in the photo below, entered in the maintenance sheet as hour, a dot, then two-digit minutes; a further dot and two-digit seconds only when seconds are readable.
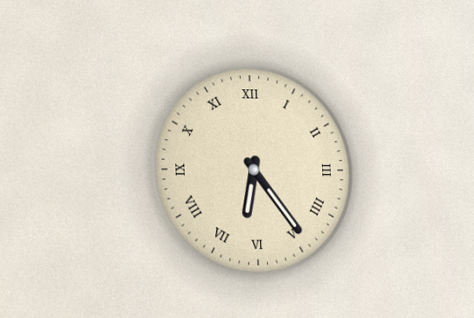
6.24
